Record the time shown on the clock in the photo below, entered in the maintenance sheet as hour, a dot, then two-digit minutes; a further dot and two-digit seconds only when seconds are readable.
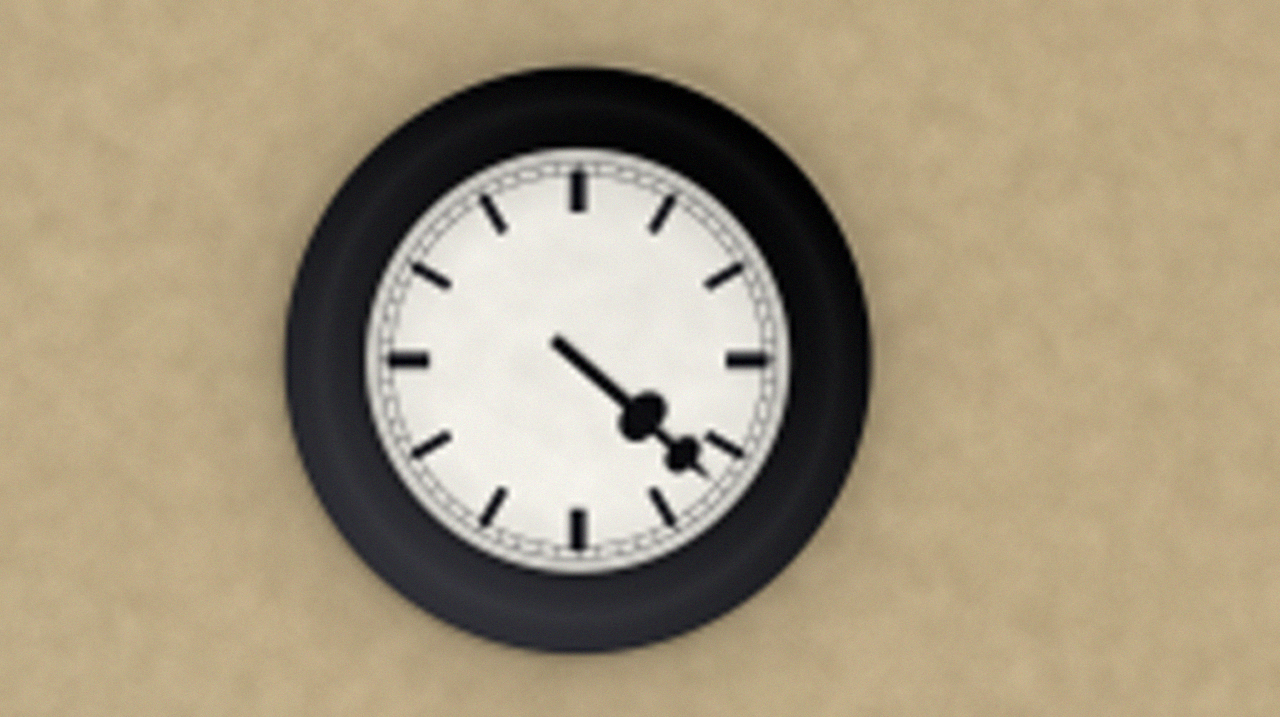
4.22
